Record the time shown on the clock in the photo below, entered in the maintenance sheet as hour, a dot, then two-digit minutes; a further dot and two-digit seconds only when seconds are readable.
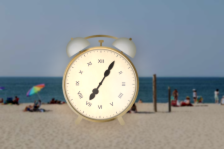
7.05
